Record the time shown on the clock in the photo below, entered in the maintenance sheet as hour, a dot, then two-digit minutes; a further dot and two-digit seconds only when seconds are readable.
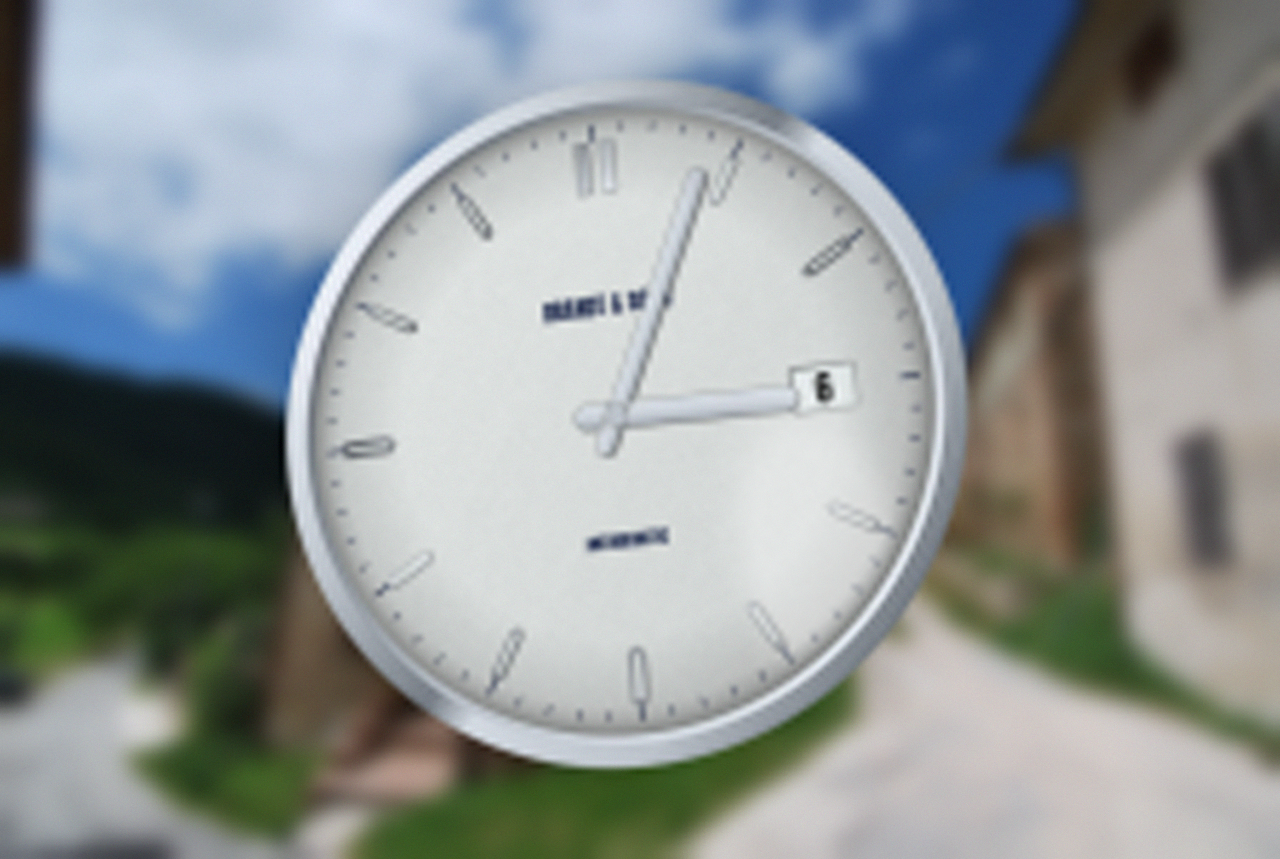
3.04
